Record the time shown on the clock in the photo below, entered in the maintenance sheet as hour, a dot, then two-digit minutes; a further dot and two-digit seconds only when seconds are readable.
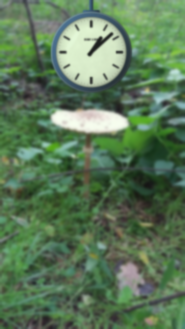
1.08
